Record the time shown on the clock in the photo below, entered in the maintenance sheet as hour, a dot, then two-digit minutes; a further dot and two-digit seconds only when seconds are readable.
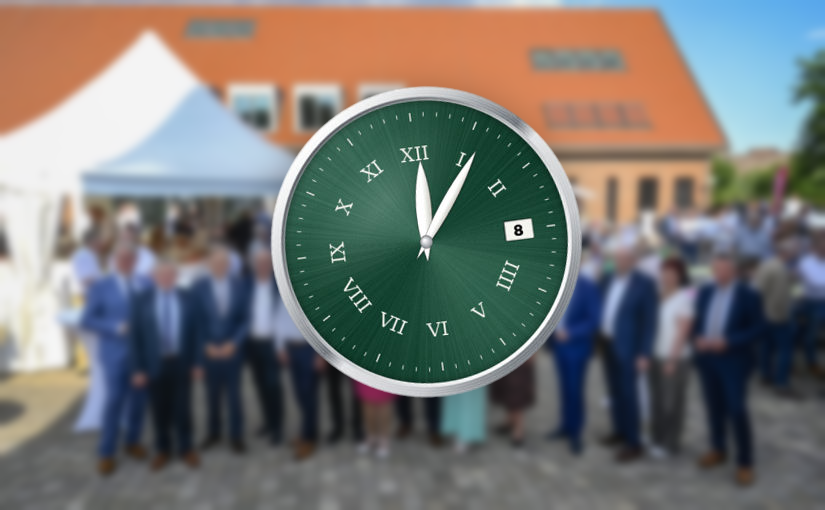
12.06
